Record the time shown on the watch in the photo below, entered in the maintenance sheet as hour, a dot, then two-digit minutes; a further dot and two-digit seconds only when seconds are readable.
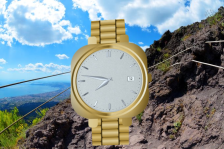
7.47
